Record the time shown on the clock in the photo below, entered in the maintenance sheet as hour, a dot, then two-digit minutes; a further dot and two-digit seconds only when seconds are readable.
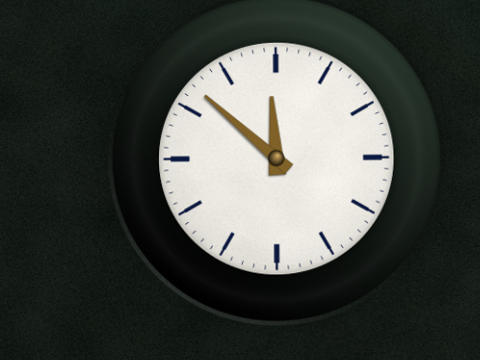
11.52
